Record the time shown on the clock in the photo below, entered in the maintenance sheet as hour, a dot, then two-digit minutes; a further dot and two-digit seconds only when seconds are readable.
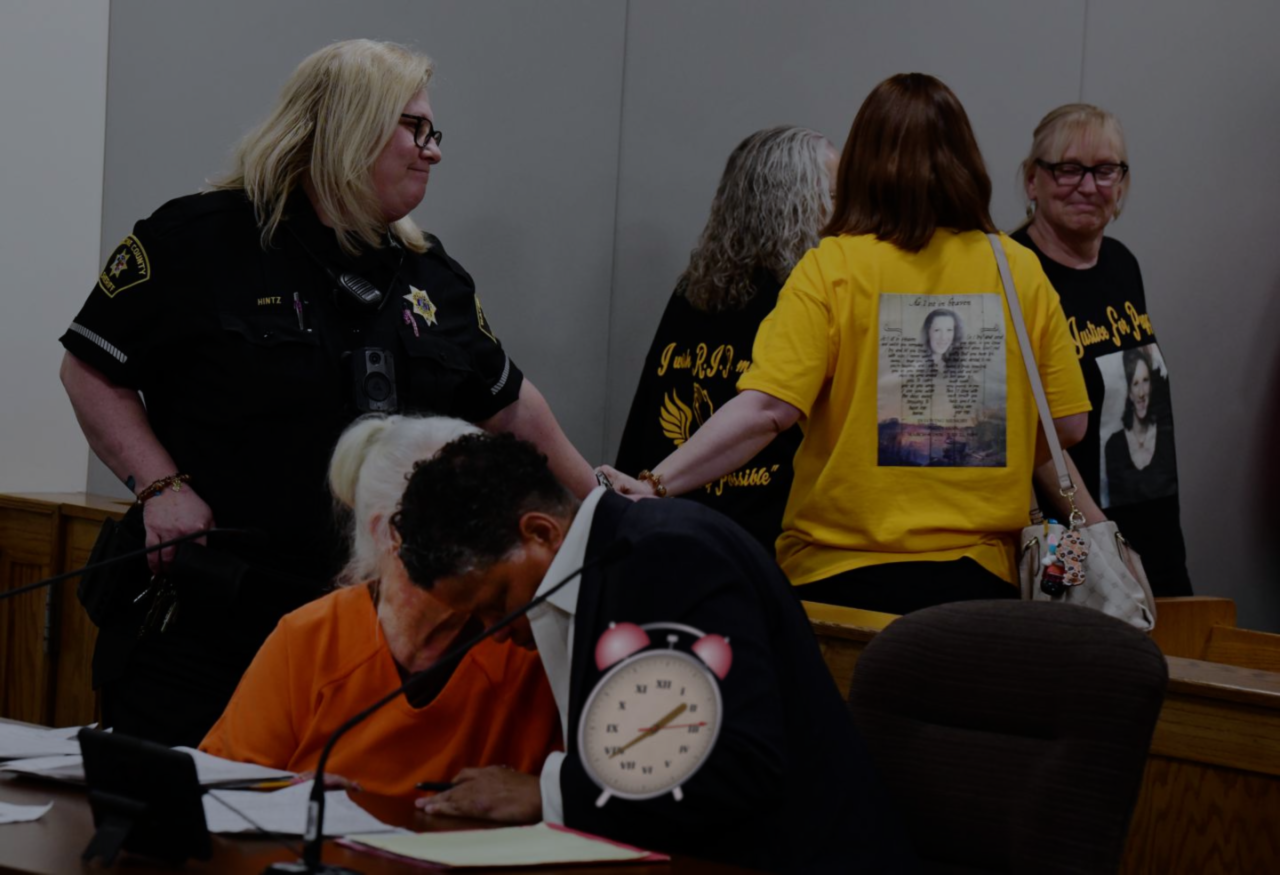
1.39.14
